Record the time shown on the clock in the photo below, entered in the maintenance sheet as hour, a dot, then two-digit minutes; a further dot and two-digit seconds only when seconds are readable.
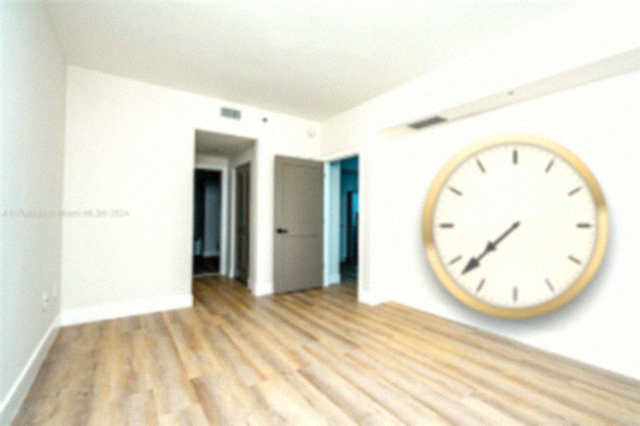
7.38
